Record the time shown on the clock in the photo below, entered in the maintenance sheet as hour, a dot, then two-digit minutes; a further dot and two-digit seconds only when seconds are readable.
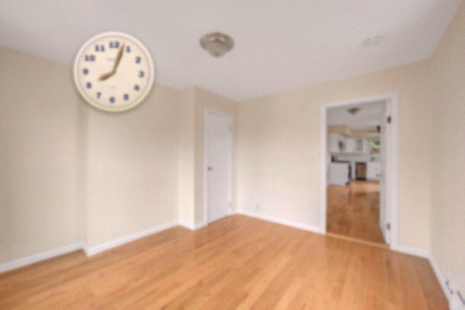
8.03
